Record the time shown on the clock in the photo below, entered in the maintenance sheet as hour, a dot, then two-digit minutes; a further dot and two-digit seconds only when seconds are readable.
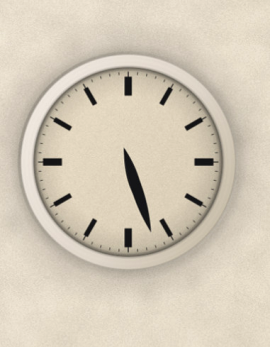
5.27
